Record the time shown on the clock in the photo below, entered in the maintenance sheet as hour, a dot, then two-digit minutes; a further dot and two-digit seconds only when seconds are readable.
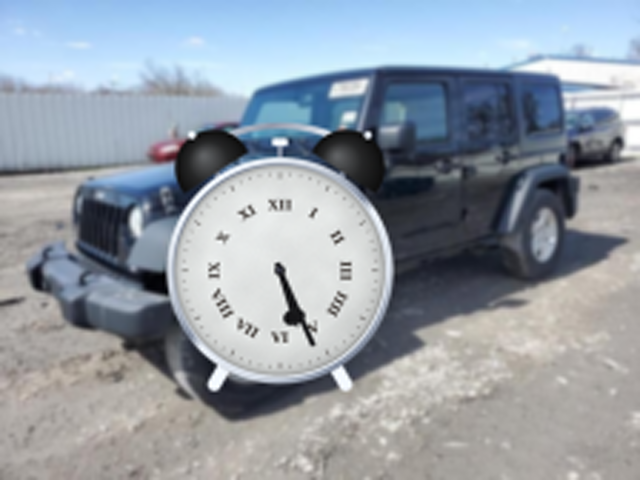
5.26
